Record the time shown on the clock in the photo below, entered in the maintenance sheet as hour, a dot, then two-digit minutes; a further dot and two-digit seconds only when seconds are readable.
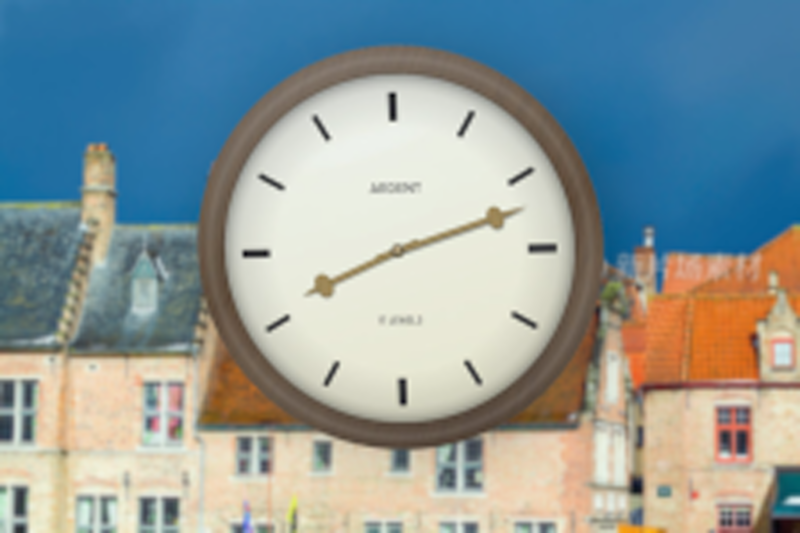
8.12
